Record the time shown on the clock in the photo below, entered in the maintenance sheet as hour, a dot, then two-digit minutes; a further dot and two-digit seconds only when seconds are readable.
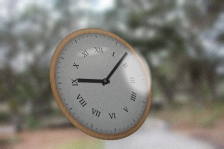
9.08
